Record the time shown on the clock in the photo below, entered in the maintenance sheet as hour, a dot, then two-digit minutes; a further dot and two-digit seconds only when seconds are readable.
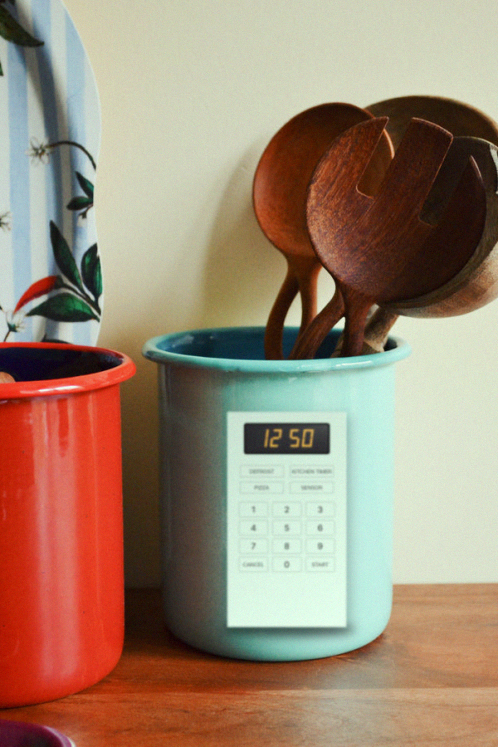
12.50
